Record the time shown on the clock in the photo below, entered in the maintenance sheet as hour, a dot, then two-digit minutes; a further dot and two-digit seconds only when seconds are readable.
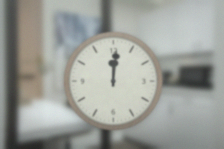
12.01
